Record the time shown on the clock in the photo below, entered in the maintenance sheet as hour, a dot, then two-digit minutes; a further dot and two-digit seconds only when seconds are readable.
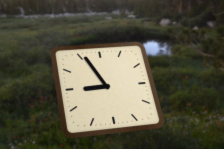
8.56
